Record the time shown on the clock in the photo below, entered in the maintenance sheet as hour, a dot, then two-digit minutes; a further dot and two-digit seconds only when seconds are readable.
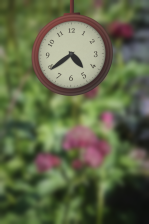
4.39
